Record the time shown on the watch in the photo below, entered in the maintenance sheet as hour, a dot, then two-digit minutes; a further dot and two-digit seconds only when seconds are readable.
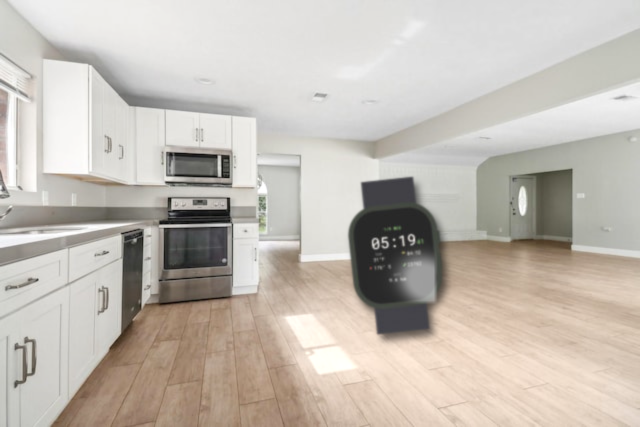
5.19
